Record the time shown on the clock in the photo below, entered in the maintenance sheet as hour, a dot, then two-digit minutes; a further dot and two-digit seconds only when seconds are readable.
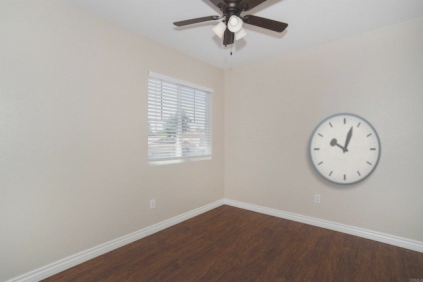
10.03
